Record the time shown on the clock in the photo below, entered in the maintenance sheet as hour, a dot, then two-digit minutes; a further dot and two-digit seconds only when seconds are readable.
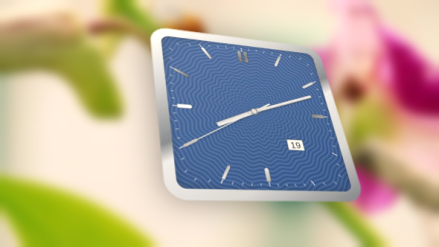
8.11.40
